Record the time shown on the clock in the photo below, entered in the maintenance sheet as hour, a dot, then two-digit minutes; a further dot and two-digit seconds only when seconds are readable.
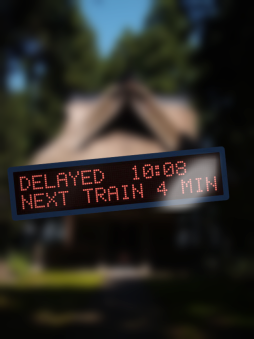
10.08
